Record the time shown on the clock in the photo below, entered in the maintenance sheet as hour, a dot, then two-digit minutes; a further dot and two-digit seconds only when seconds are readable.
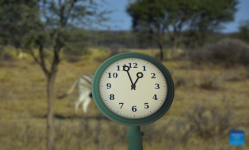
12.57
